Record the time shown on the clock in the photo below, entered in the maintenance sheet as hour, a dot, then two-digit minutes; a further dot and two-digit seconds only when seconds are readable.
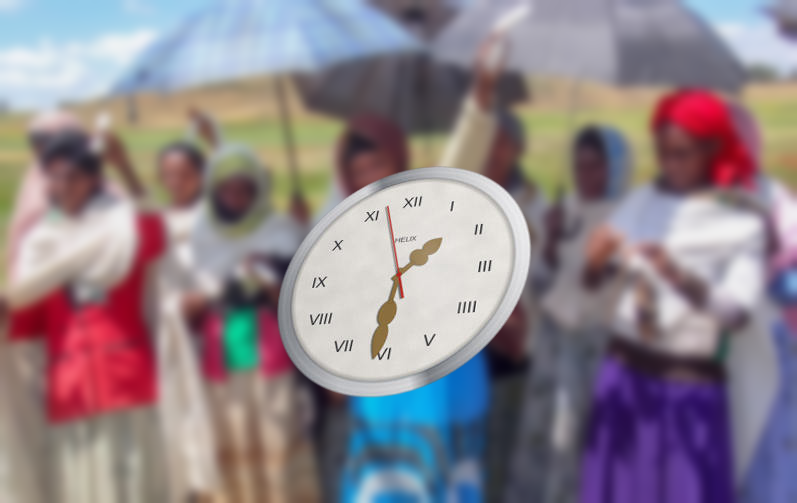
1.30.57
